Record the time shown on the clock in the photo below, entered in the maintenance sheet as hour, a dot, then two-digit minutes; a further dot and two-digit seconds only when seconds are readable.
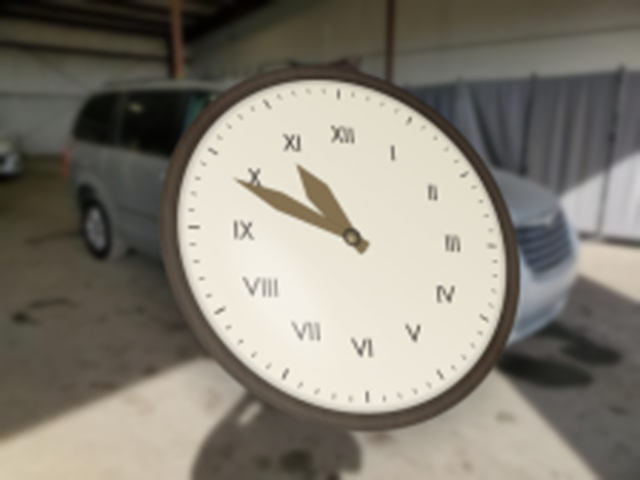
10.49
